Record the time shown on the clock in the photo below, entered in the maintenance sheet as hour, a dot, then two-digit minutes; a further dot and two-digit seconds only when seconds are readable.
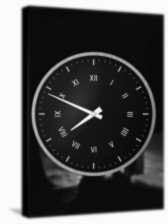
7.49
